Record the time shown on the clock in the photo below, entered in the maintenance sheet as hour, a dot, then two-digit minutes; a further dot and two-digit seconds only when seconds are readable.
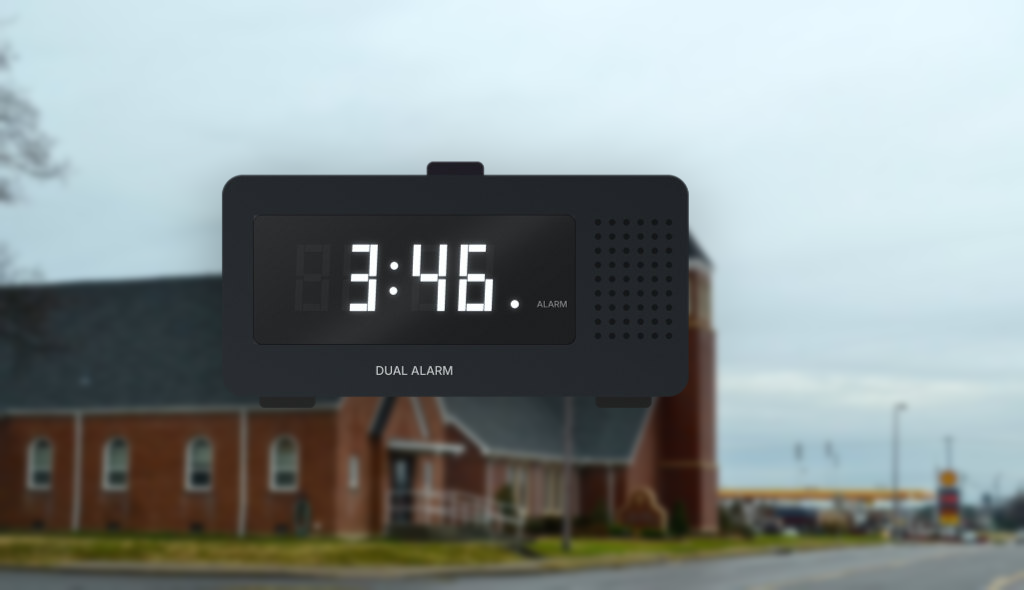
3.46
